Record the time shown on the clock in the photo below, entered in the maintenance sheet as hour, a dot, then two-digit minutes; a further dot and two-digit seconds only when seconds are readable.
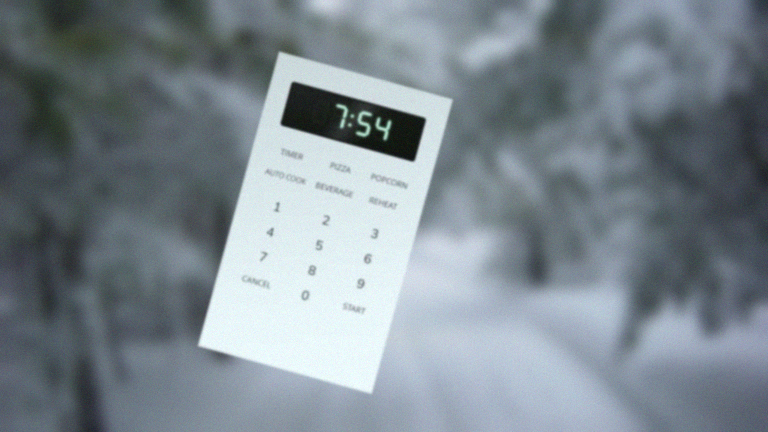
7.54
